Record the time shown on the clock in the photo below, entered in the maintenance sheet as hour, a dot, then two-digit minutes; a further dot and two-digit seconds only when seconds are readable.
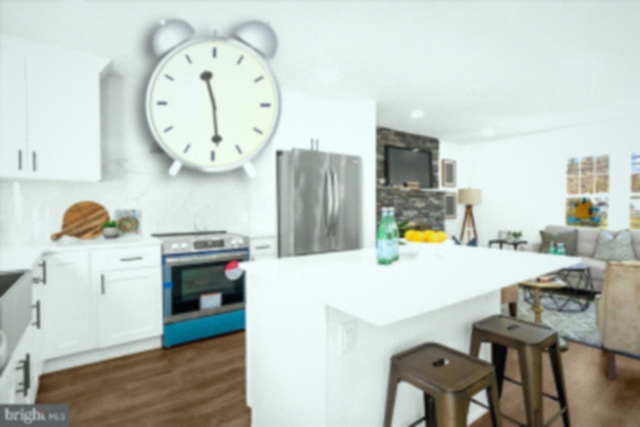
11.29
